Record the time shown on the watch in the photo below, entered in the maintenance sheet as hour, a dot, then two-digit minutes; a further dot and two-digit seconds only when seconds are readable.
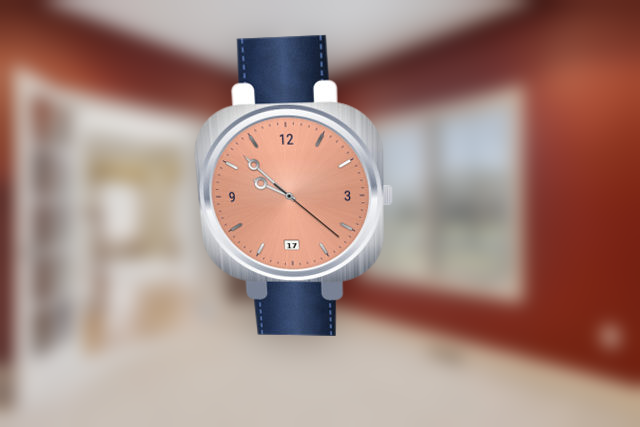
9.52.22
